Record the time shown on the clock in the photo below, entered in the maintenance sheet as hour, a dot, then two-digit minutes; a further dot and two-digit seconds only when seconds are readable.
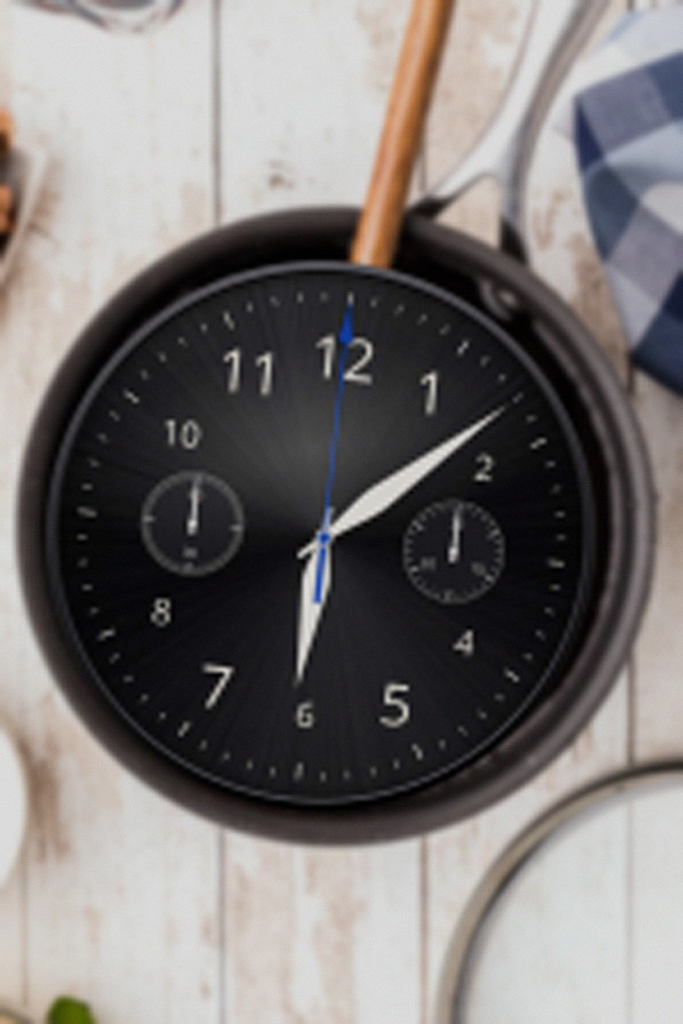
6.08
